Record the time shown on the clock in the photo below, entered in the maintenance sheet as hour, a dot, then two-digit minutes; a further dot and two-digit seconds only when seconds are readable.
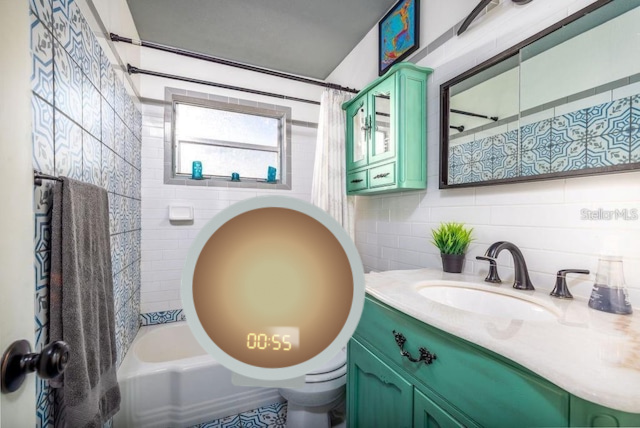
0.55
